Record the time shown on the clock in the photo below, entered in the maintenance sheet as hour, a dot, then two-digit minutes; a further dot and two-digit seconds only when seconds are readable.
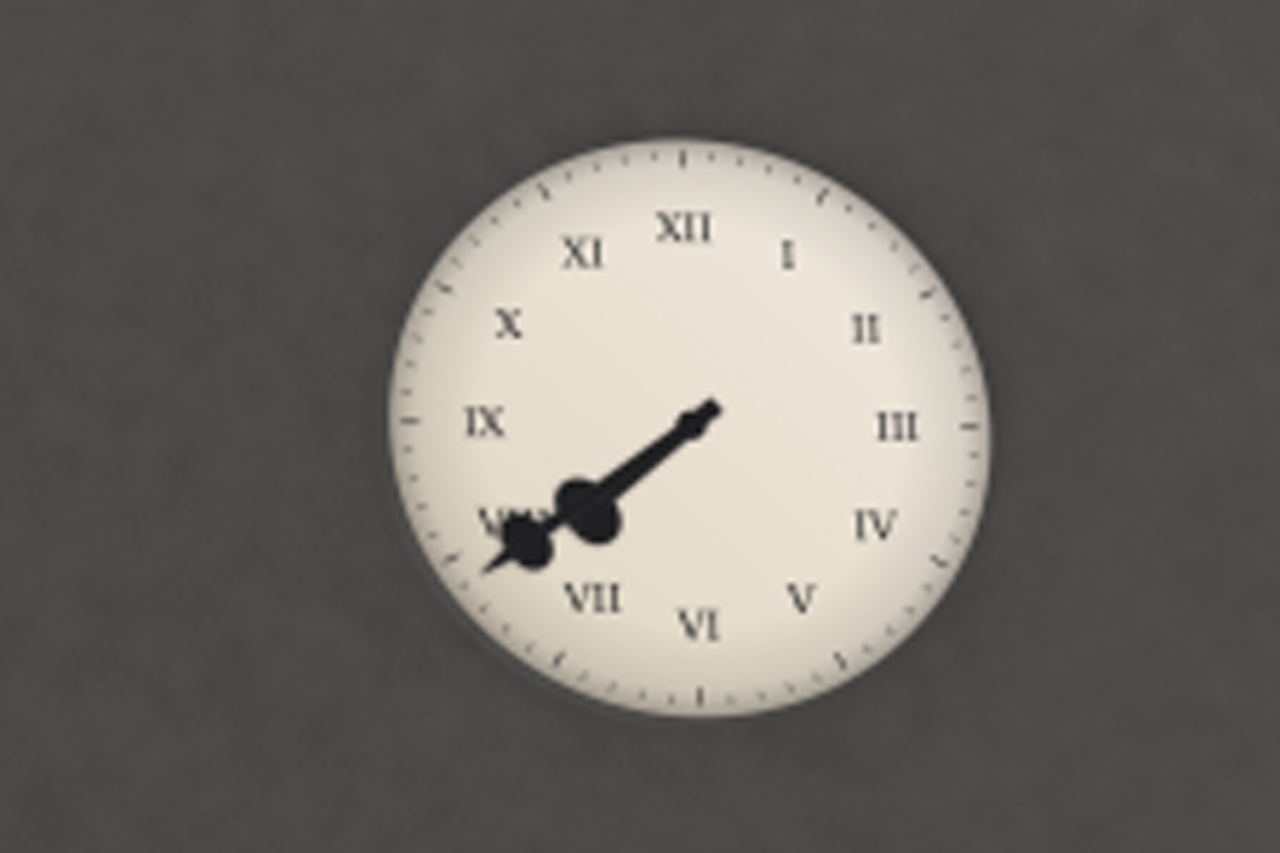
7.39
